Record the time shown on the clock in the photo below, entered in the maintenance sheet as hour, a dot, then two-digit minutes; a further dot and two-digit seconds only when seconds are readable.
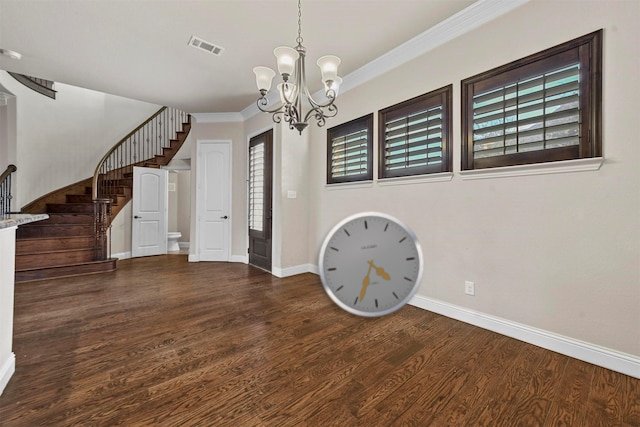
4.34
